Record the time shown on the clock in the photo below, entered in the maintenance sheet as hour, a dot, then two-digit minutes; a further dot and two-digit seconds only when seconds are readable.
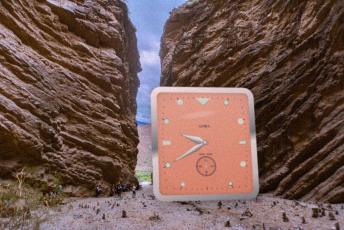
9.40
